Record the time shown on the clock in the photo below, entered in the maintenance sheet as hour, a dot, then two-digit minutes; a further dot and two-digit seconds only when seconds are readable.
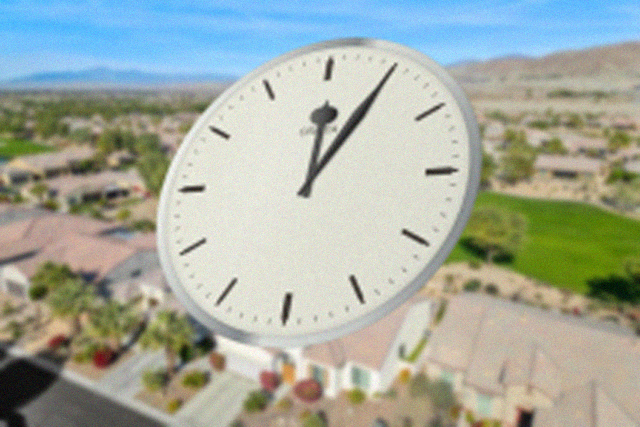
12.05
